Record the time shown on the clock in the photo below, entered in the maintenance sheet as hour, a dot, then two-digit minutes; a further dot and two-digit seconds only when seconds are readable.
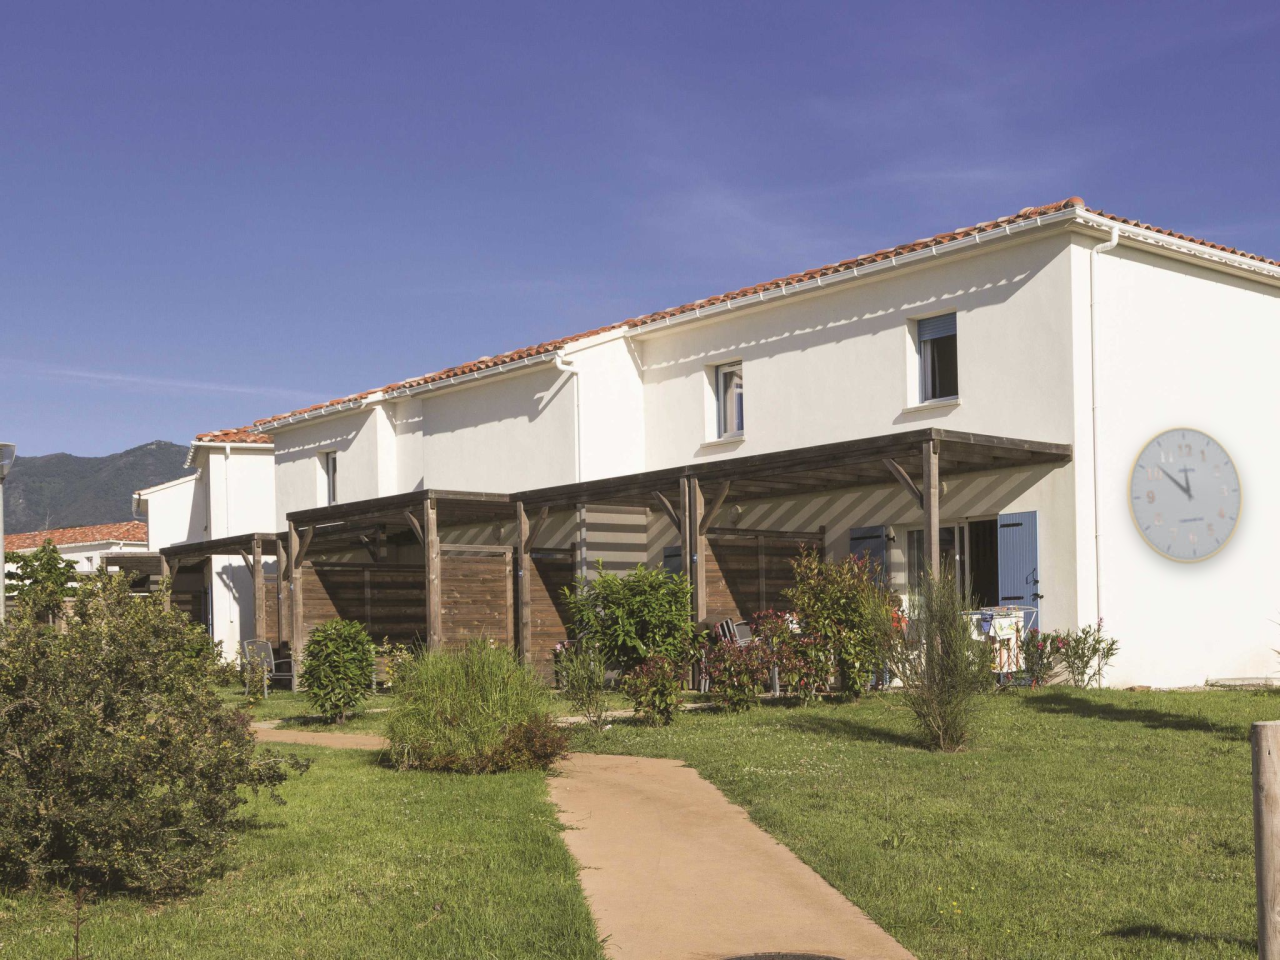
11.52
